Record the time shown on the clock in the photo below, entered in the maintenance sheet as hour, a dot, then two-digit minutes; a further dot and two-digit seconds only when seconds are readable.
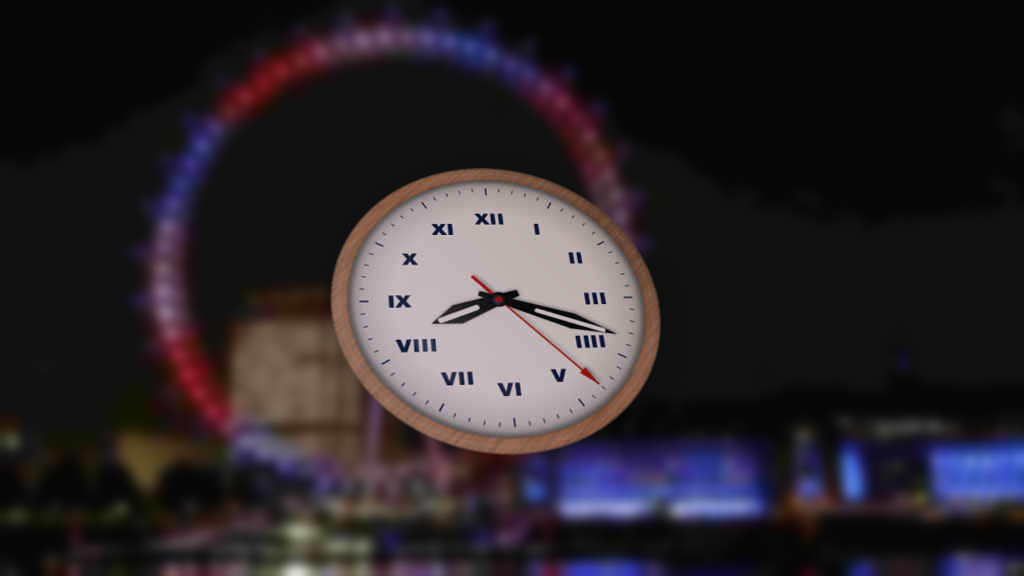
8.18.23
